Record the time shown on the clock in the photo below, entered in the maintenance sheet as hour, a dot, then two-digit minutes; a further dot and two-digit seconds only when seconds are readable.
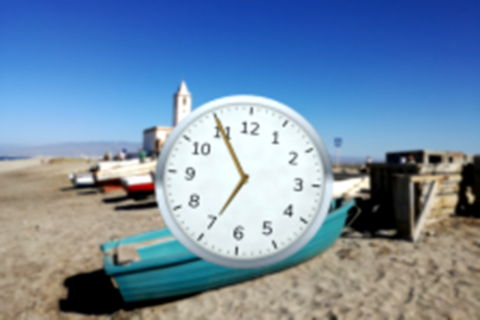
6.55
